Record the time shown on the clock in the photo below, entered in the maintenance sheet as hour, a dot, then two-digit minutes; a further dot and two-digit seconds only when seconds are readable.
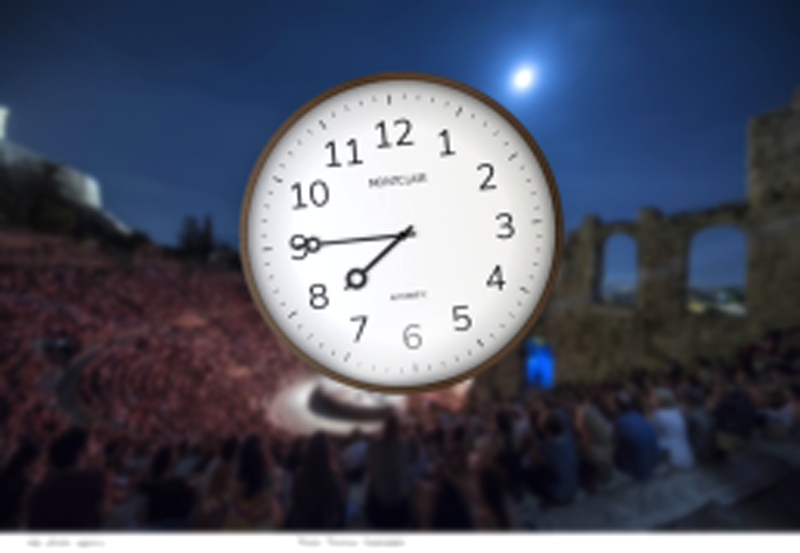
7.45
